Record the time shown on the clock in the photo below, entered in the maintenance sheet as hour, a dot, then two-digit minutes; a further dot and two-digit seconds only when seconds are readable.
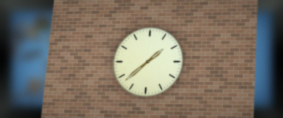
1.38
